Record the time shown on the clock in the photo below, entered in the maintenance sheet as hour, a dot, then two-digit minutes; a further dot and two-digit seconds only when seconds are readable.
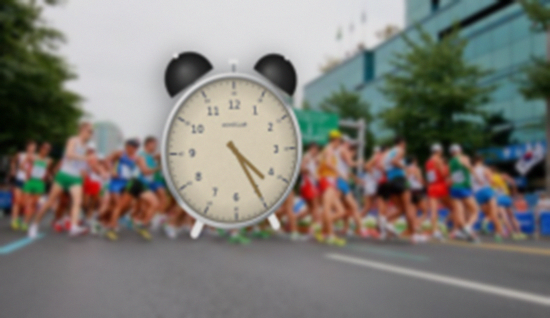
4.25
